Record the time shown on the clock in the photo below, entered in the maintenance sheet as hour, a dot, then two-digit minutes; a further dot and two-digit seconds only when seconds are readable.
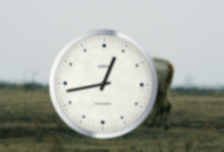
12.43
